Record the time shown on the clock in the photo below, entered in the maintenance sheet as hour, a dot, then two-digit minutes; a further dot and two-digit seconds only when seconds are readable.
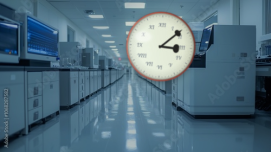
3.08
